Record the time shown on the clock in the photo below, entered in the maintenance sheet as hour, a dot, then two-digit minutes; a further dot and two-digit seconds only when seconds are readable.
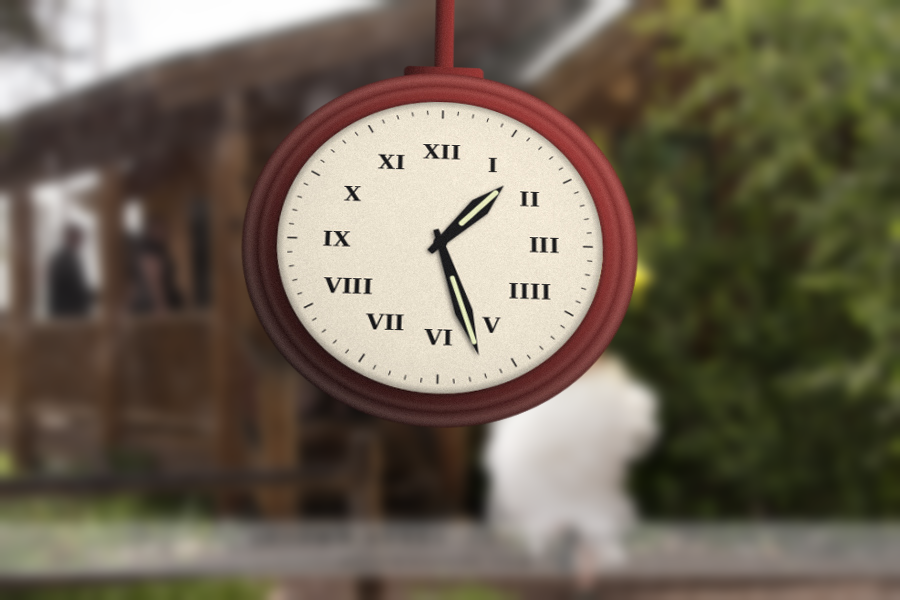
1.27
